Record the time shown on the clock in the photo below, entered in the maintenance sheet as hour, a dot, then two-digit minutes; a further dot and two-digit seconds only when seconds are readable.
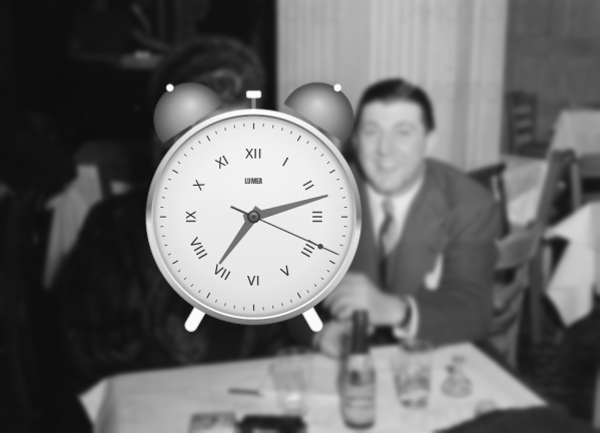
7.12.19
